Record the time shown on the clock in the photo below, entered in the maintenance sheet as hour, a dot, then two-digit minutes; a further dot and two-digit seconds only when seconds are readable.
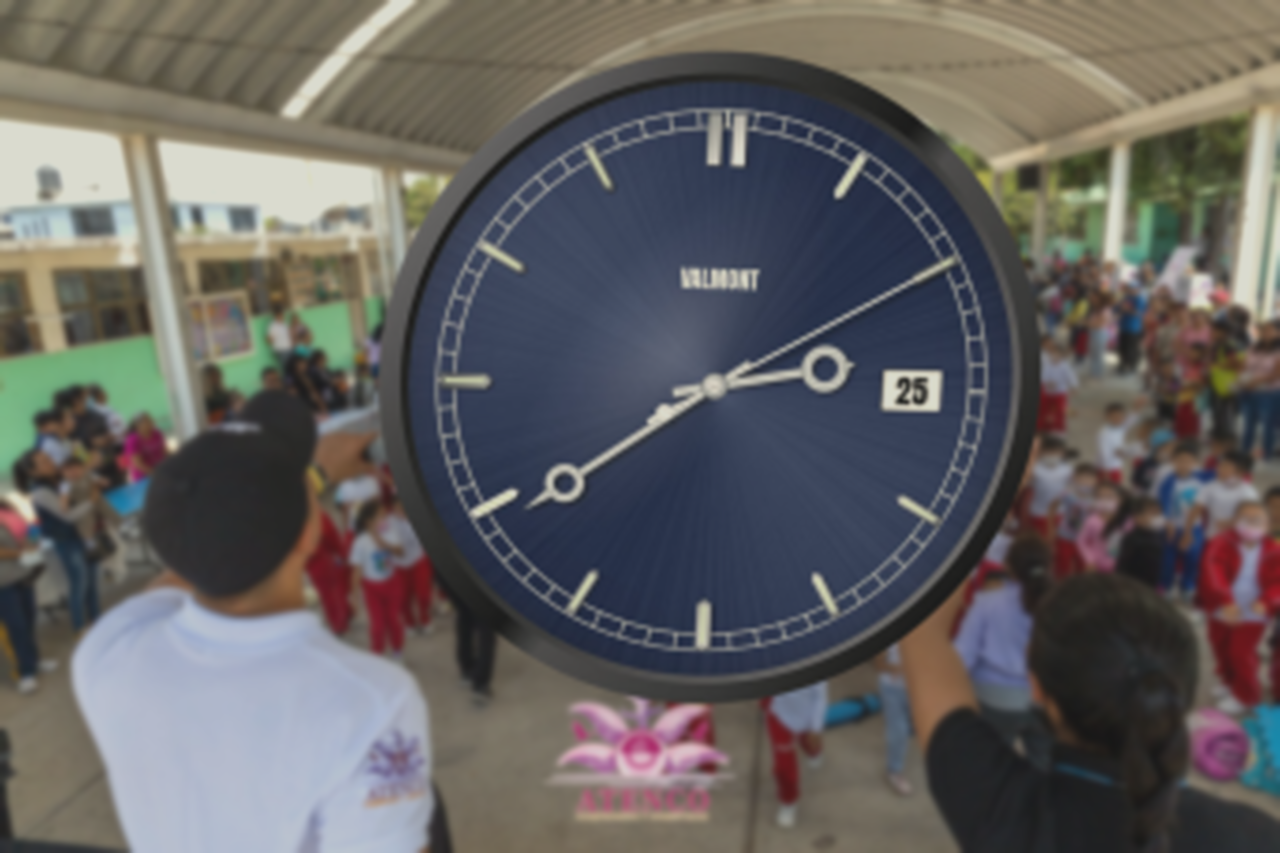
2.39.10
